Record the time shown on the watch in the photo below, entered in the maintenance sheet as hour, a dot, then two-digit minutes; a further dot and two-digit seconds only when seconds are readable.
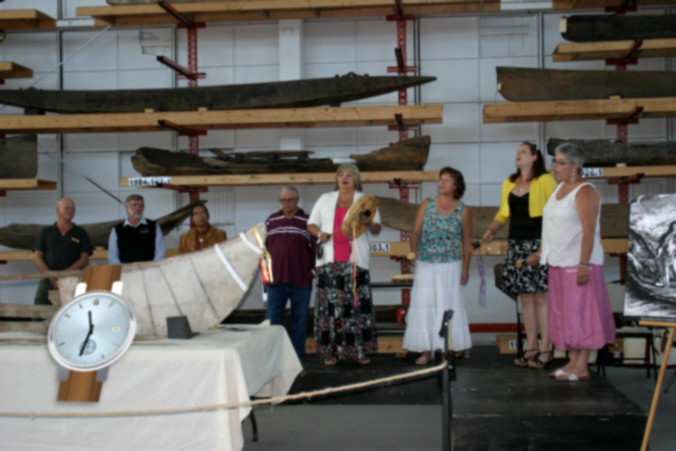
11.32
